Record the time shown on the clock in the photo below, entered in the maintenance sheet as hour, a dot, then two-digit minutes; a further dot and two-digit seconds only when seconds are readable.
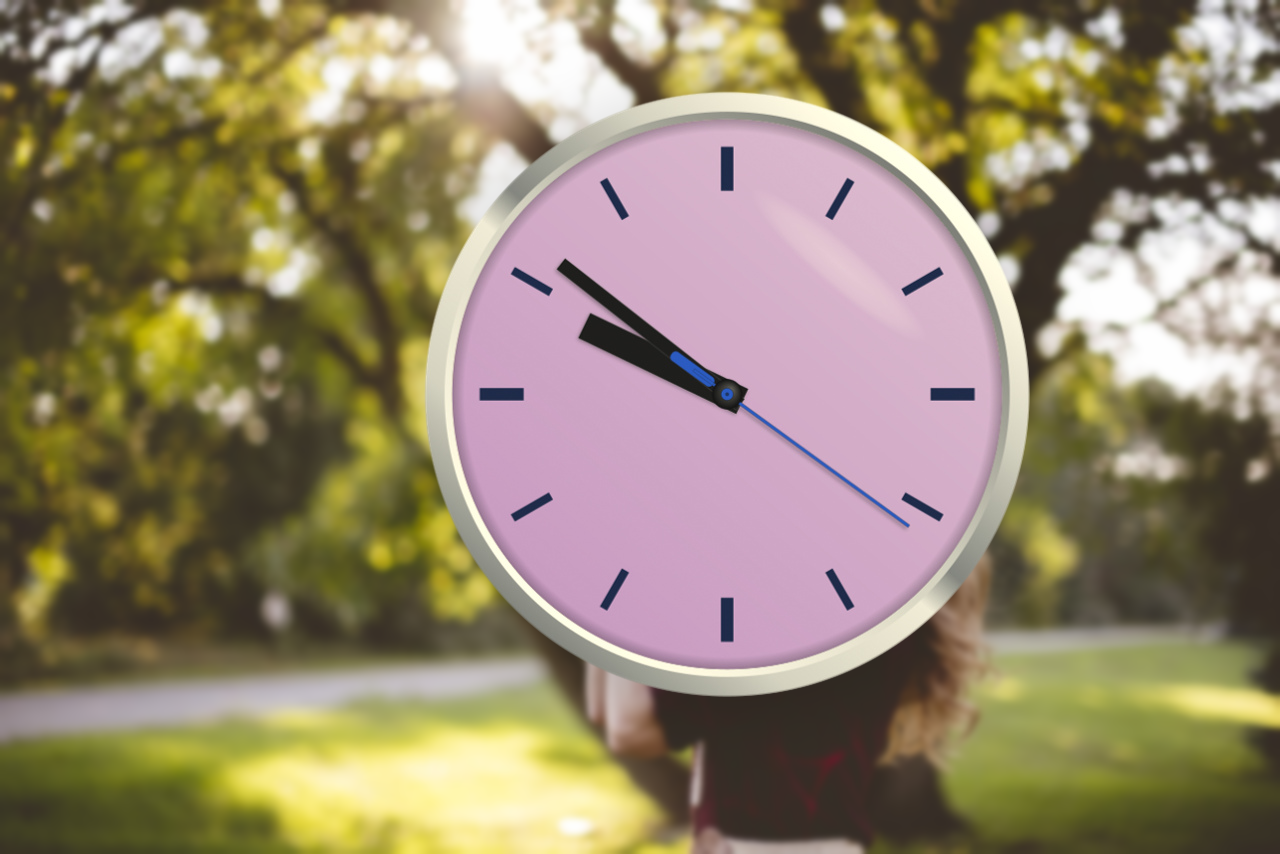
9.51.21
